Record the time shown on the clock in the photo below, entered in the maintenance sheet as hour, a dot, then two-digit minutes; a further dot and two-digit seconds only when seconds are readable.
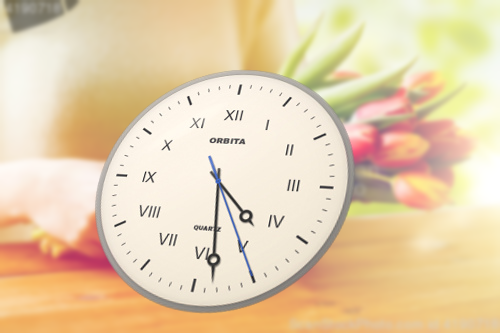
4.28.25
